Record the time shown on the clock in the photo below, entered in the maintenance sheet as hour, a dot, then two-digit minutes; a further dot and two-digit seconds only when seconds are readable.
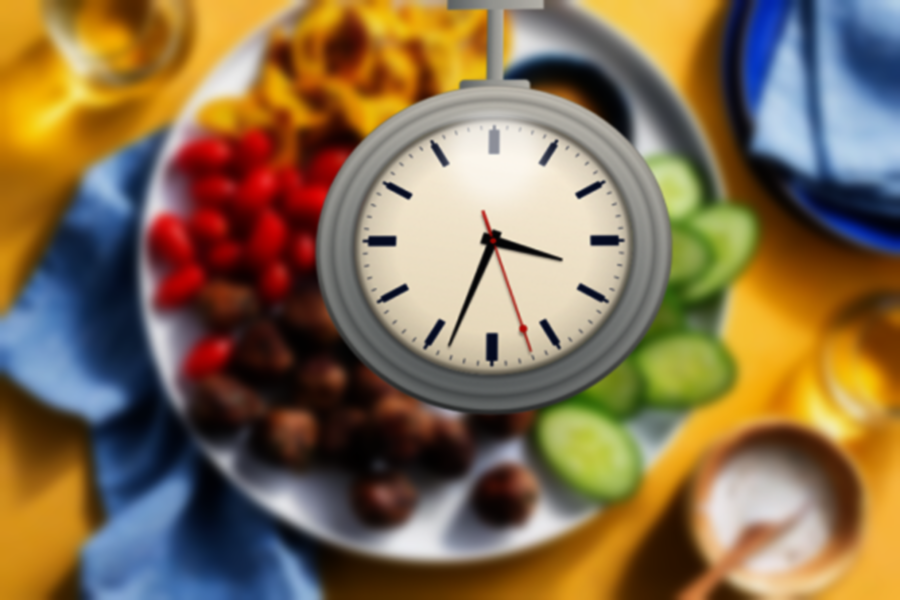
3.33.27
